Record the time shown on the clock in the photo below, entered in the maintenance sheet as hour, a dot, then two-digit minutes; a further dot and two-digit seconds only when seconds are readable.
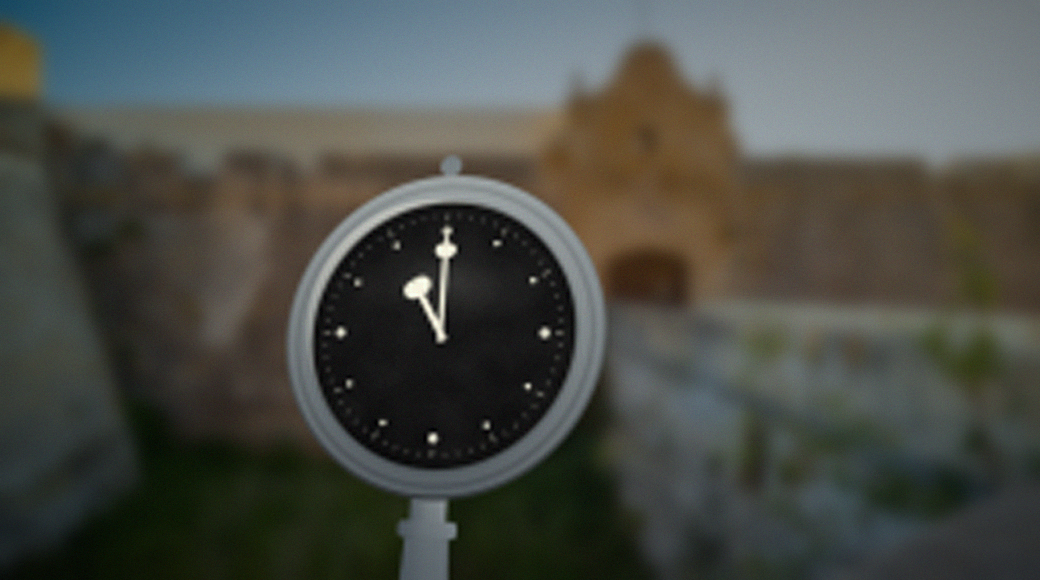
11.00
